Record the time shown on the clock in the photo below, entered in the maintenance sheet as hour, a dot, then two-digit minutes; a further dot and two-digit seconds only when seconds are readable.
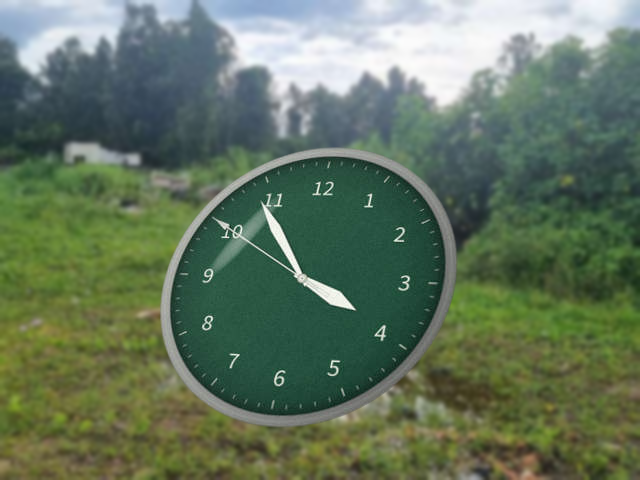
3.53.50
